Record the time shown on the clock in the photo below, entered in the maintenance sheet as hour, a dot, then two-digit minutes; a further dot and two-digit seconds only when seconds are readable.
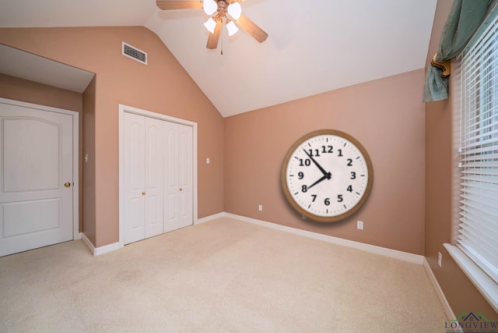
7.53
